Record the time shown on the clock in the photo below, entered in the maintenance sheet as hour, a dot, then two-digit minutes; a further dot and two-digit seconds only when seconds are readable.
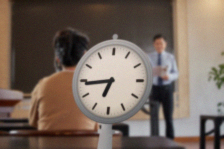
6.44
